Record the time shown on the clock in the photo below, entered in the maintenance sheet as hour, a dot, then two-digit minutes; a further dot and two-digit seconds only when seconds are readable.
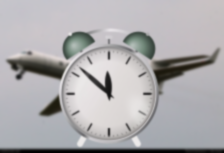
11.52
